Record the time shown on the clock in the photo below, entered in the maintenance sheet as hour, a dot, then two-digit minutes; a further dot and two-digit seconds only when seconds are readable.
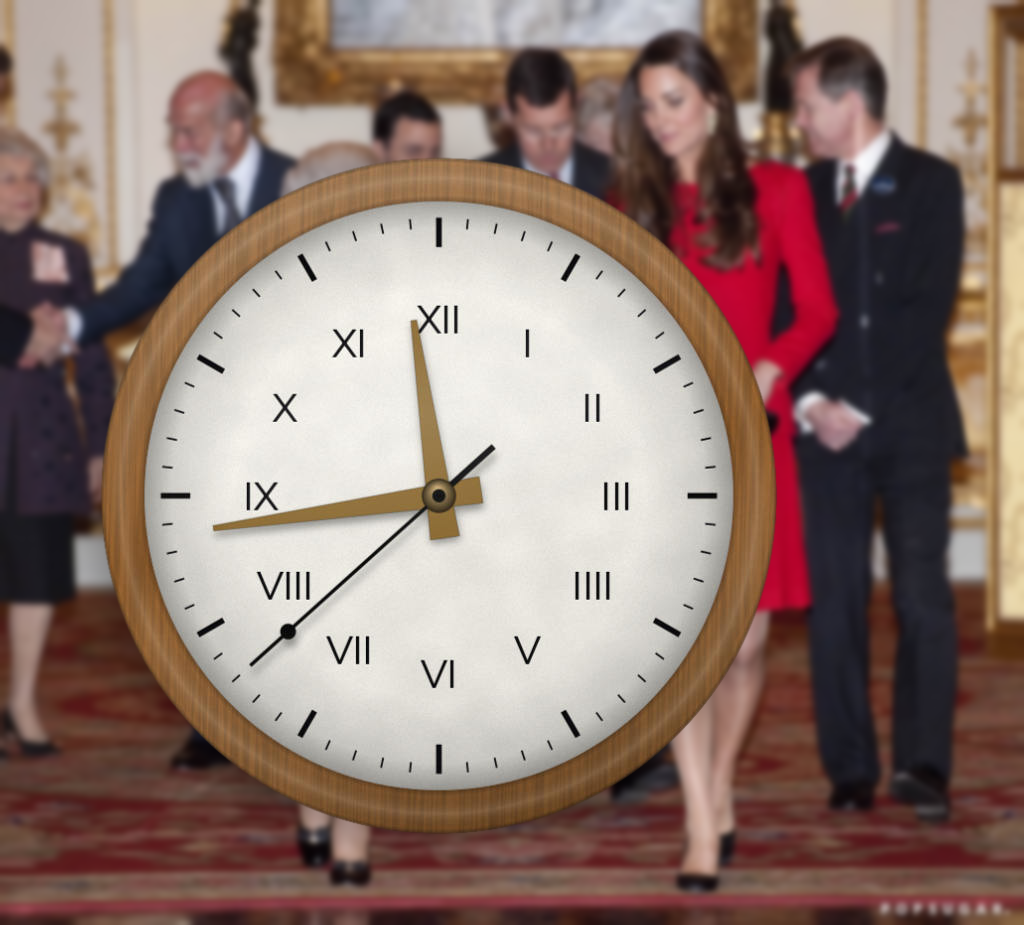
11.43.38
